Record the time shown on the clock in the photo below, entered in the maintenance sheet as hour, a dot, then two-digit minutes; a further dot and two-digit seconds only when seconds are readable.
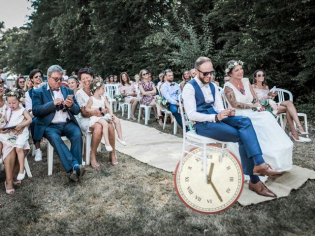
12.25
